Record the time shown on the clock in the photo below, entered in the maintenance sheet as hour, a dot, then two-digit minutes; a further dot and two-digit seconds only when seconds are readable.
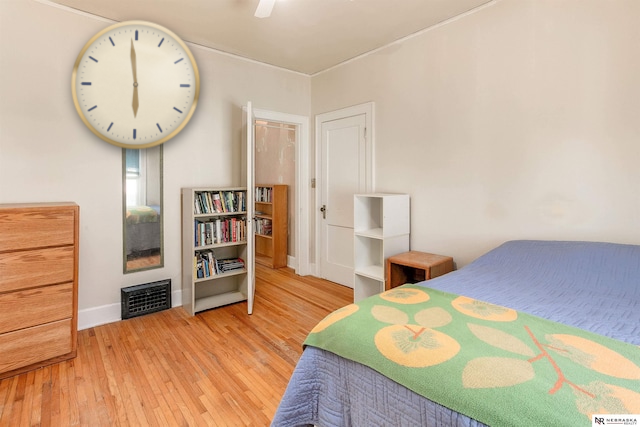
5.59
